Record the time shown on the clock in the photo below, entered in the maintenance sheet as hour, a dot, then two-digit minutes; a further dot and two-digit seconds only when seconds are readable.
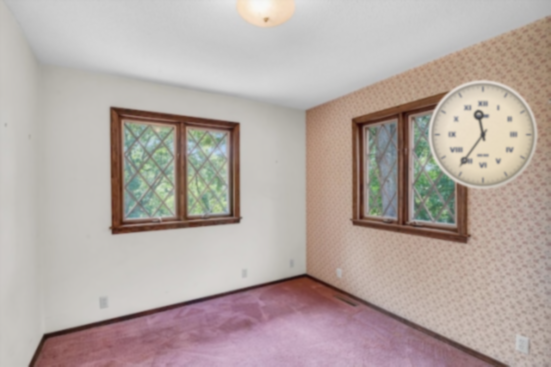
11.36
